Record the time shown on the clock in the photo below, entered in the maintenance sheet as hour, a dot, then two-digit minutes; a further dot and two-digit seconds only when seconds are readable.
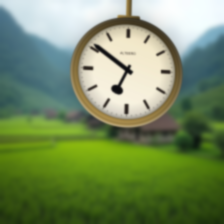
6.51
